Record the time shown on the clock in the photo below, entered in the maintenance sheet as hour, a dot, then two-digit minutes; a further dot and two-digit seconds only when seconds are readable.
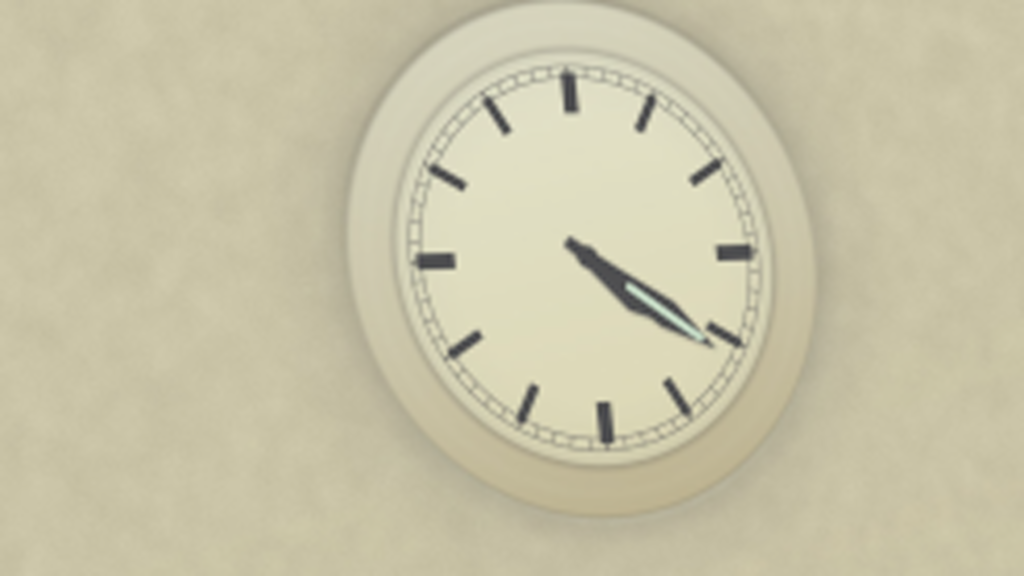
4.21
